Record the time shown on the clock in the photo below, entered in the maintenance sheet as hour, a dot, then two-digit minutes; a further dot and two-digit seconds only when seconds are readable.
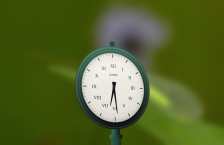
6.29
